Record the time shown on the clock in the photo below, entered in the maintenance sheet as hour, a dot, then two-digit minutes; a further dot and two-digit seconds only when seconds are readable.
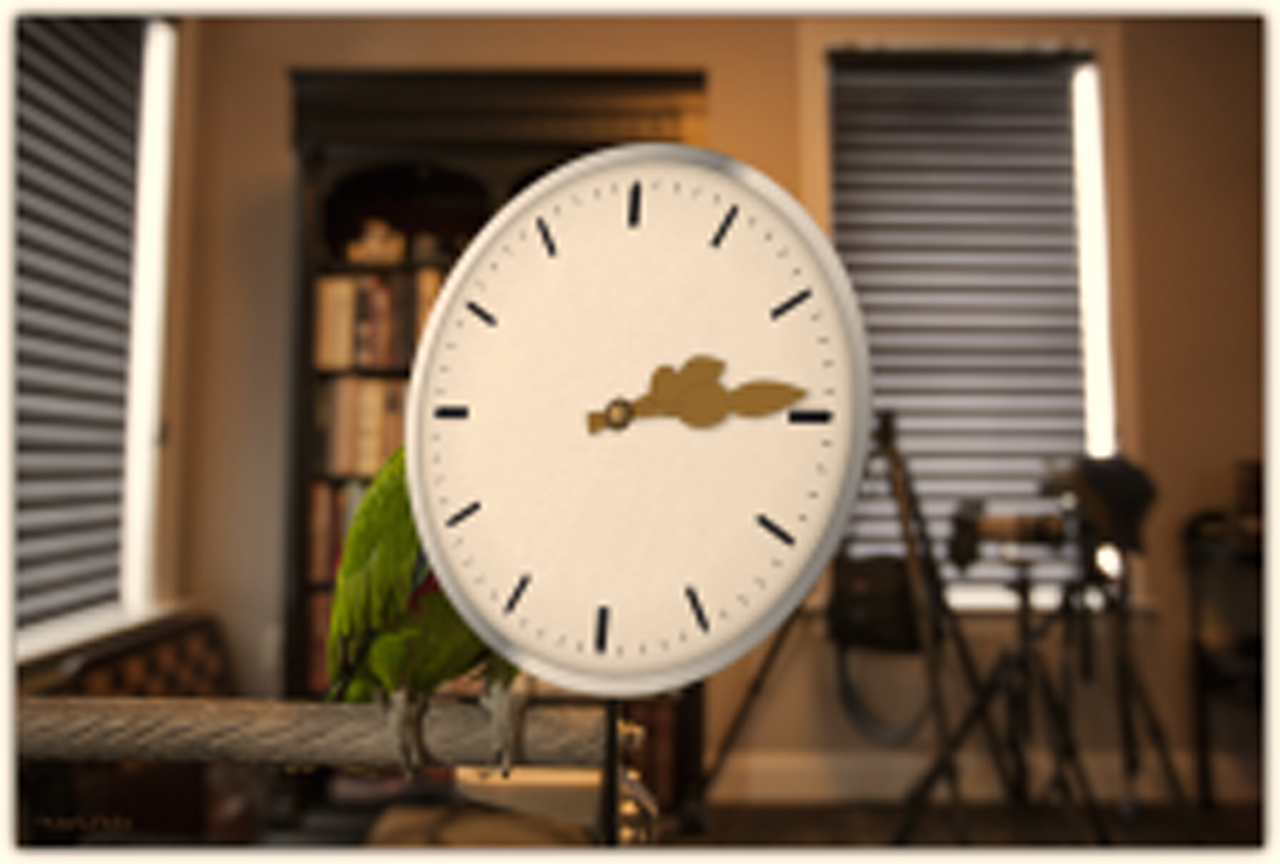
2.14
